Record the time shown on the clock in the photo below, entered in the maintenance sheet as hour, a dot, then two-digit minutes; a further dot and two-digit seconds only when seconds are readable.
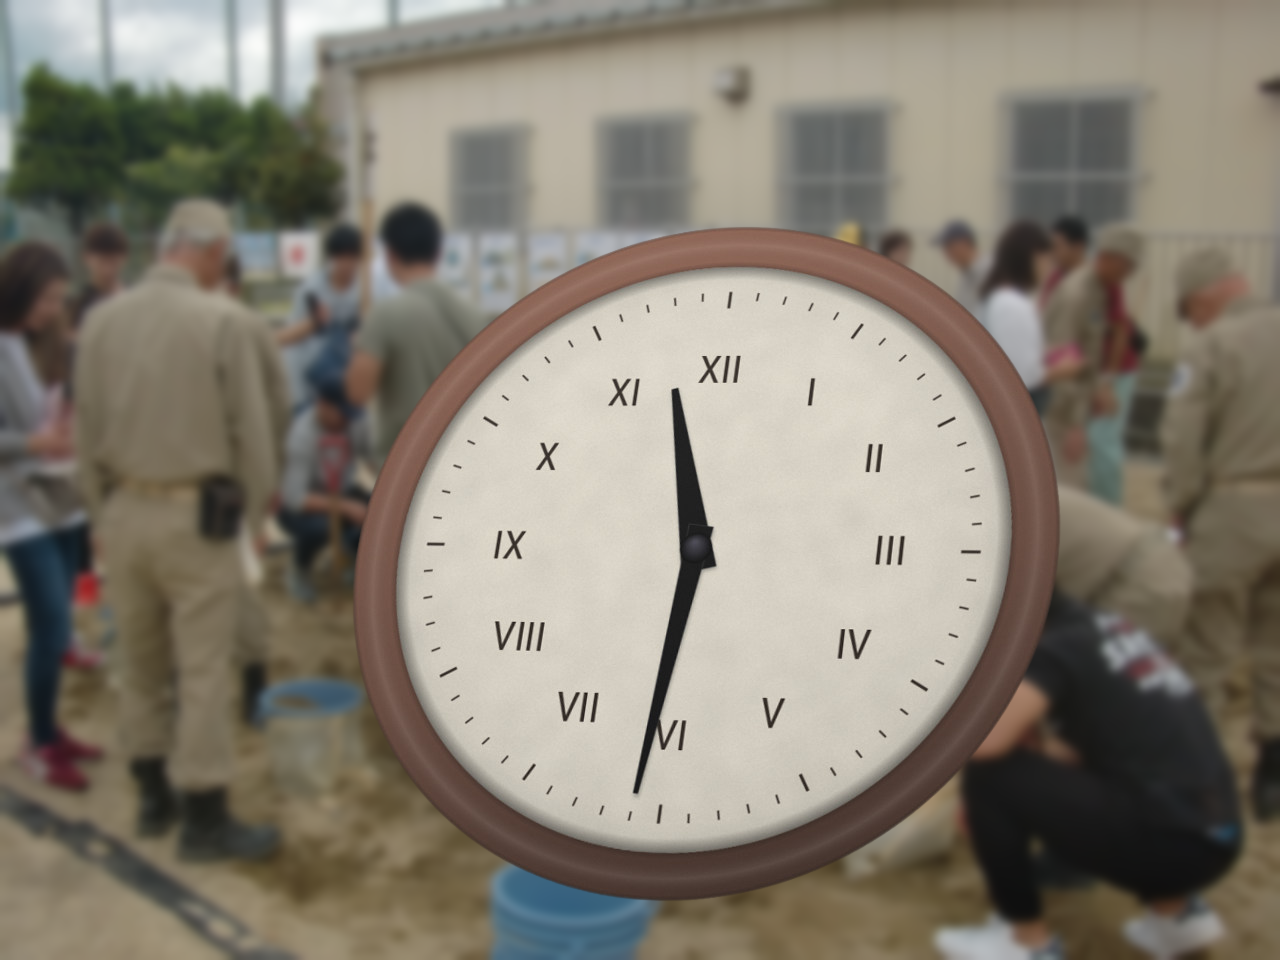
11.31
